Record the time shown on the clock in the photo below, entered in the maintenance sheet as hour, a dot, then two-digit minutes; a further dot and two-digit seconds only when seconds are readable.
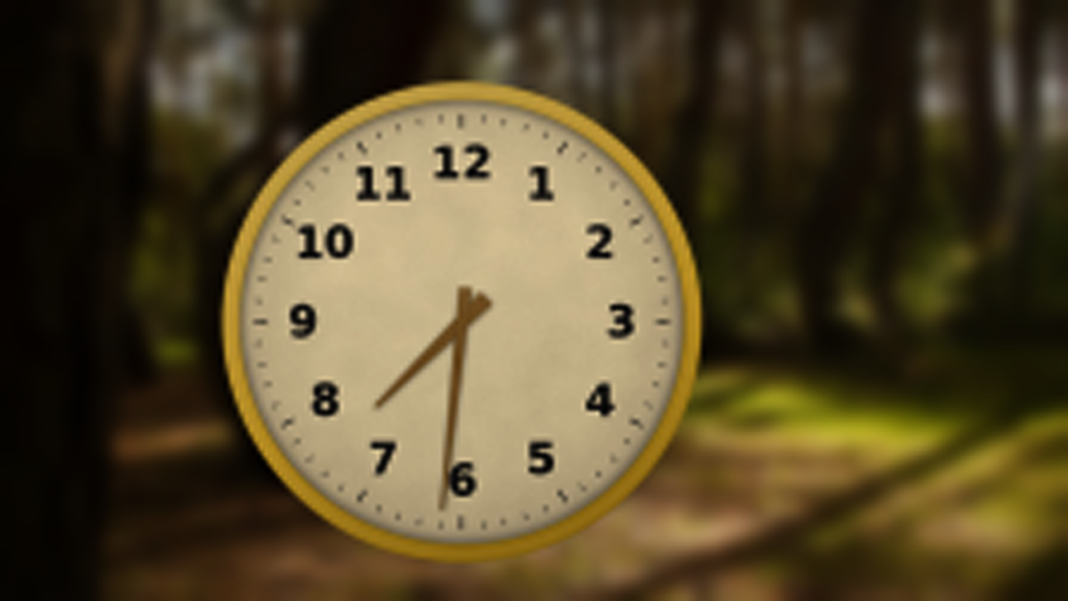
7.31
